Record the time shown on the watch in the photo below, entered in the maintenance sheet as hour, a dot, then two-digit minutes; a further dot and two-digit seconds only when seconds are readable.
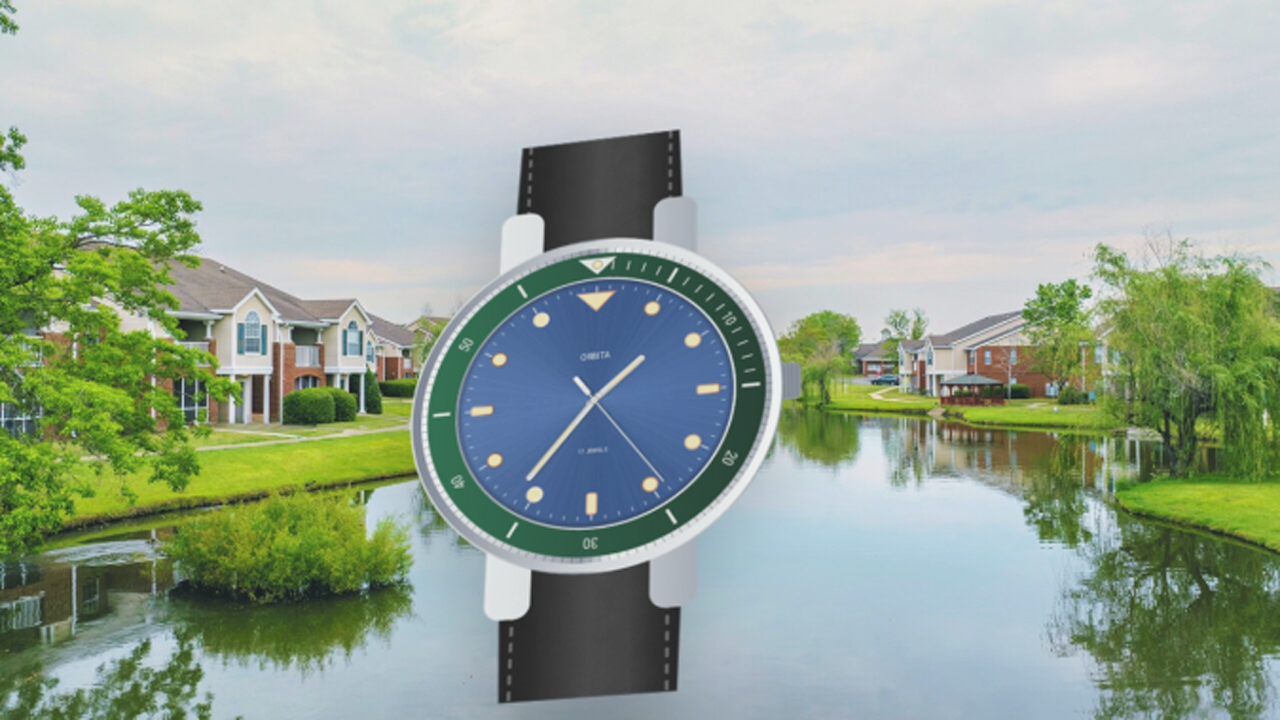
1.36.24
